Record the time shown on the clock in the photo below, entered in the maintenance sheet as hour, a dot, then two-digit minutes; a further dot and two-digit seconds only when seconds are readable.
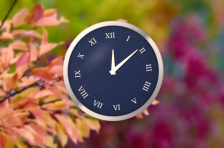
12.09
